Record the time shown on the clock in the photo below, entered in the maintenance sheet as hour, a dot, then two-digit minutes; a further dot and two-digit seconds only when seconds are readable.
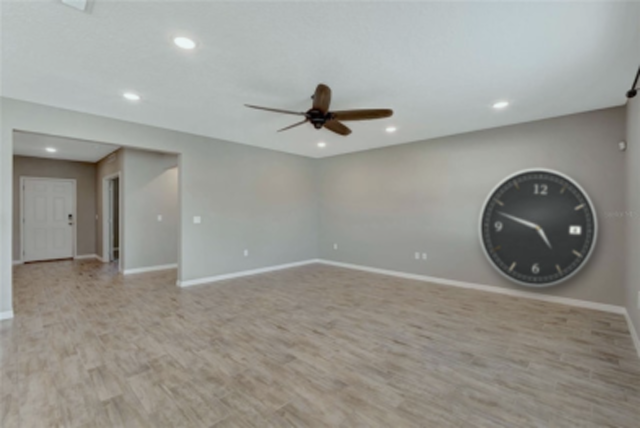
4.48
